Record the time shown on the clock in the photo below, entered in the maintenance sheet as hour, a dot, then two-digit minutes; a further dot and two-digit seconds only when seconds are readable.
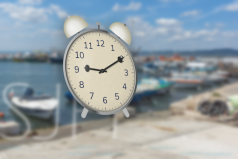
9.10
